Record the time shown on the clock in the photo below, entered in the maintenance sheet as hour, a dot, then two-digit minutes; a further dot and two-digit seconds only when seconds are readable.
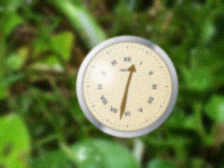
12.32
